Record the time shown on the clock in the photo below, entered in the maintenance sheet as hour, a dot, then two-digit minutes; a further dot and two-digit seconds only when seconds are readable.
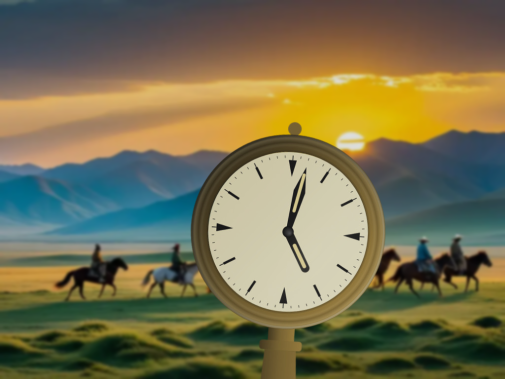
5.02
